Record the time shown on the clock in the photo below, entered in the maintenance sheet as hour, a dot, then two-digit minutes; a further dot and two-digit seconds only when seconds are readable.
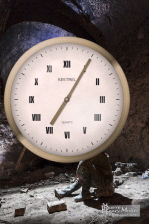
7.05
